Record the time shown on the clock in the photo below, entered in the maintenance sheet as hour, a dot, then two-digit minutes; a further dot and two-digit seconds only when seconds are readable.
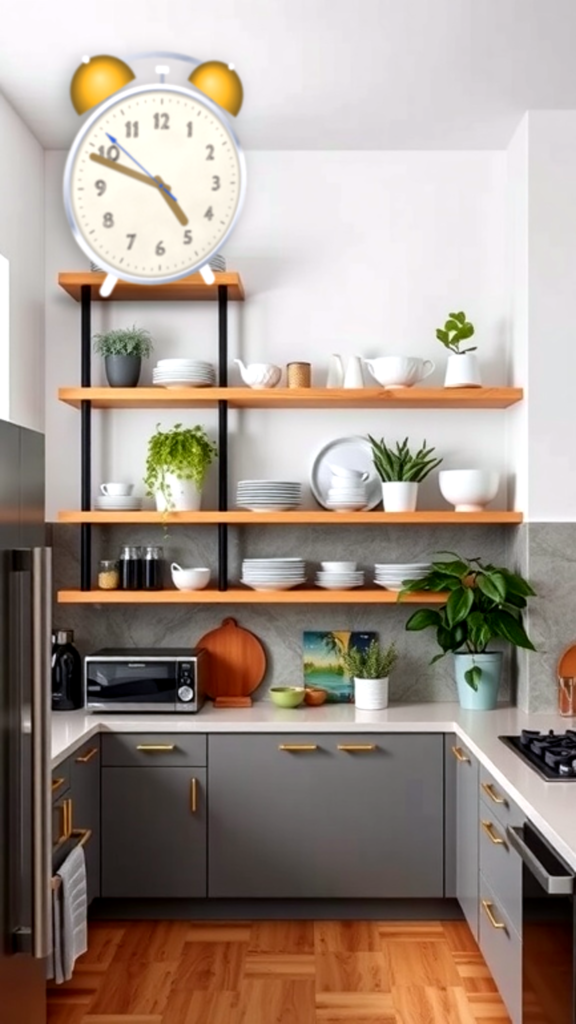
4.48.52
